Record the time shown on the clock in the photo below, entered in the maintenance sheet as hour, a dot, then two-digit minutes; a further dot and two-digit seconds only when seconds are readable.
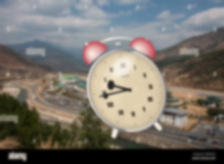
9.44
